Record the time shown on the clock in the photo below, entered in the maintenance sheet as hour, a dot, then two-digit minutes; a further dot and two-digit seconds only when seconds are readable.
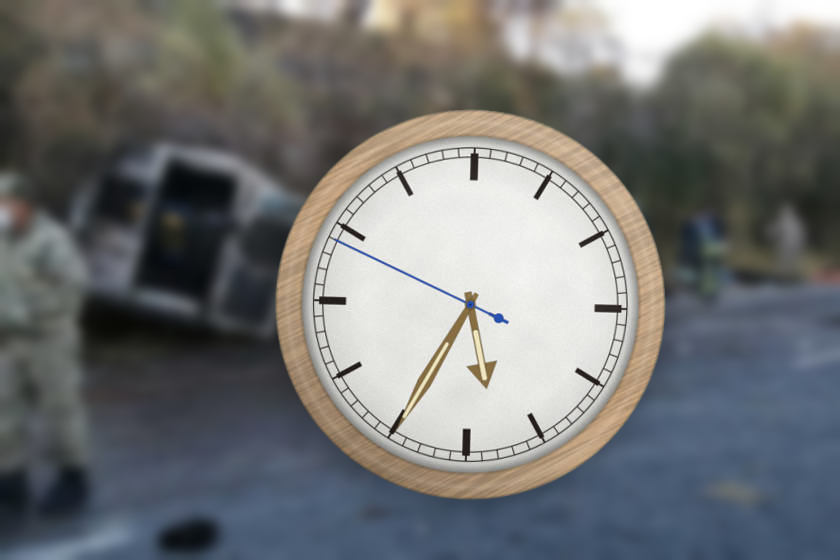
5.34.49
